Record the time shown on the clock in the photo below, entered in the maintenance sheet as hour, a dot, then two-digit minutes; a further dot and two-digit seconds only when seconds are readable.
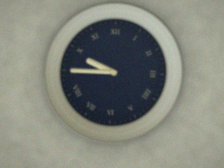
9.45
